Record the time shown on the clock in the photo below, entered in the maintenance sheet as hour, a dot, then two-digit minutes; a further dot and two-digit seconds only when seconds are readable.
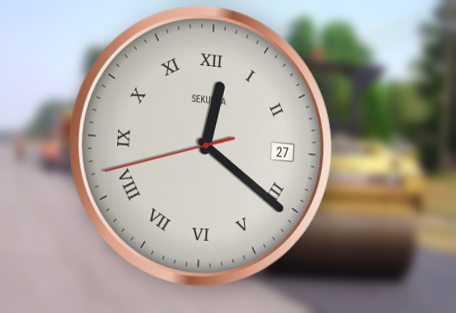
12.20.42
